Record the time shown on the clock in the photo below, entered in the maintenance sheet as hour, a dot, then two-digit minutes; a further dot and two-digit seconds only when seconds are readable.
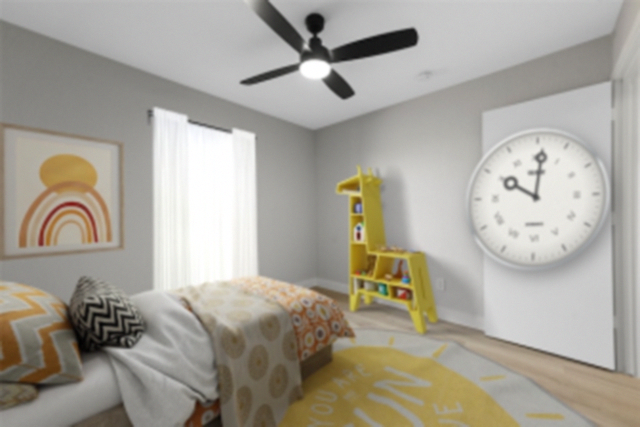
10.01
